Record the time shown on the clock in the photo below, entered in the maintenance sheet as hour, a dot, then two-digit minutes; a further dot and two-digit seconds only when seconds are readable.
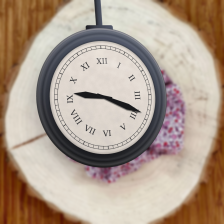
9.19
